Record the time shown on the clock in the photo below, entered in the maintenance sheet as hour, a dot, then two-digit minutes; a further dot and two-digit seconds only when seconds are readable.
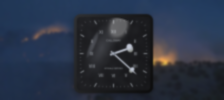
2.22
